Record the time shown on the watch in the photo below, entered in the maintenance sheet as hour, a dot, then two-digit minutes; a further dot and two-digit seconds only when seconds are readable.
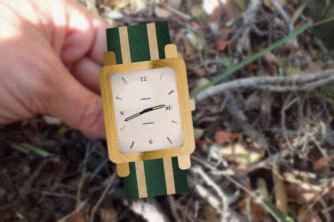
2.42
